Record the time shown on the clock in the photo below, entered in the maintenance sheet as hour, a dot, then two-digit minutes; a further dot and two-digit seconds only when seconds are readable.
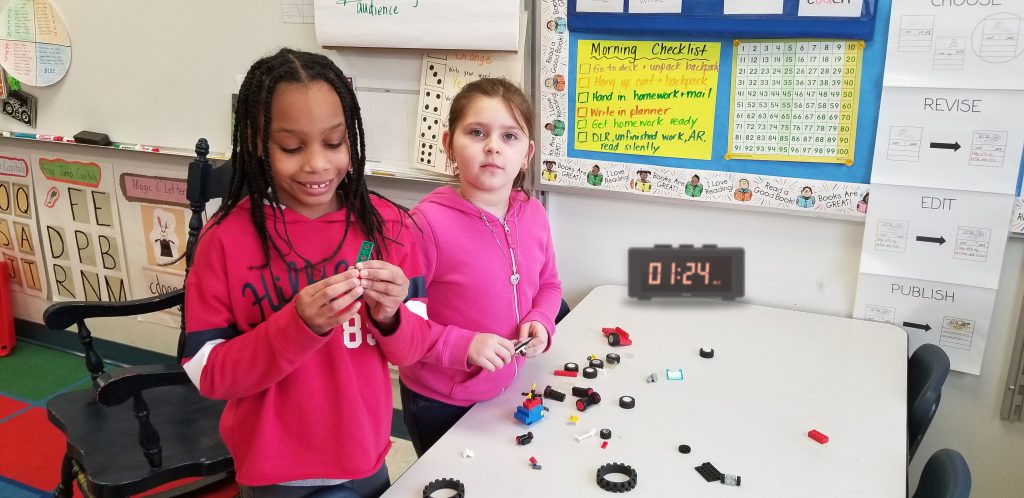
1.24
